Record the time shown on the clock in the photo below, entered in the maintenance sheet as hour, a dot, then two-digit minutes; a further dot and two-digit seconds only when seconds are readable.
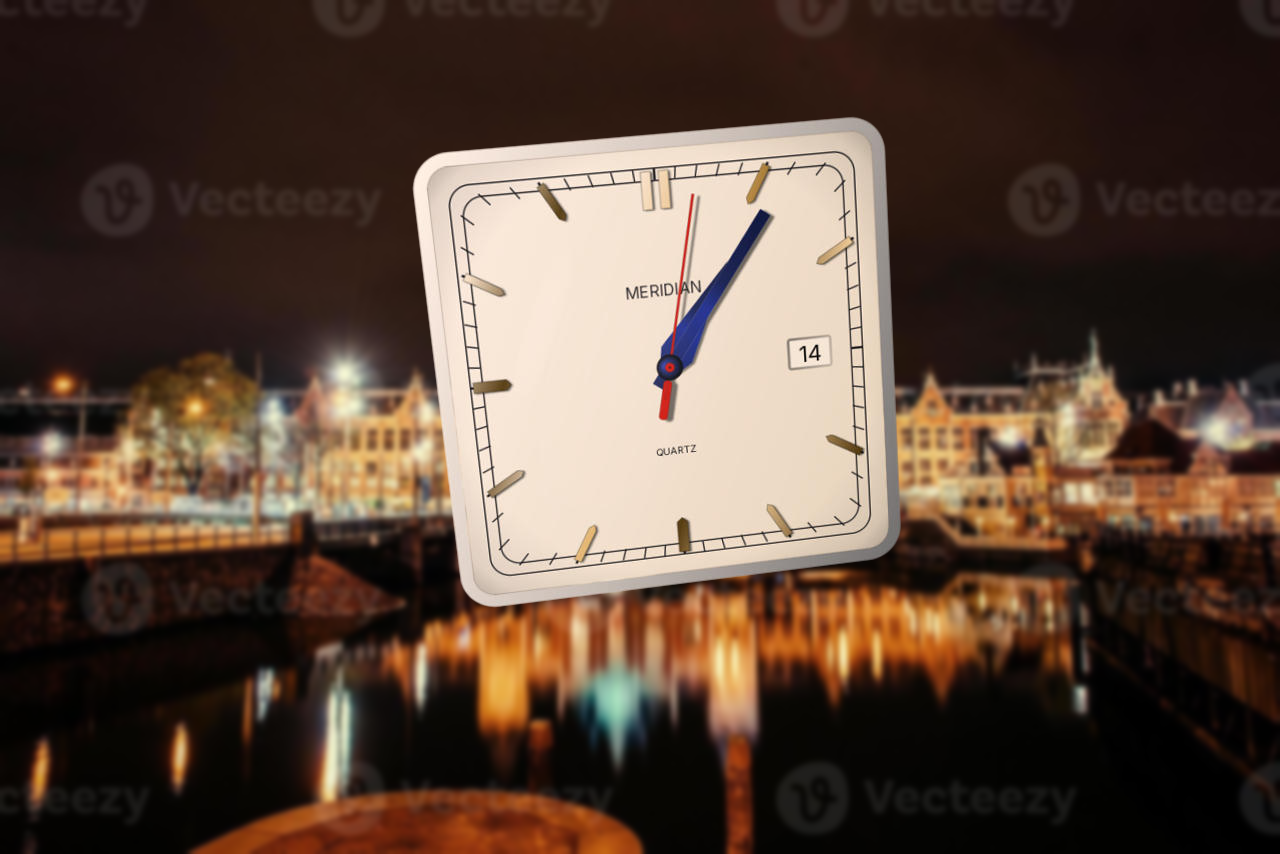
1.06.02
